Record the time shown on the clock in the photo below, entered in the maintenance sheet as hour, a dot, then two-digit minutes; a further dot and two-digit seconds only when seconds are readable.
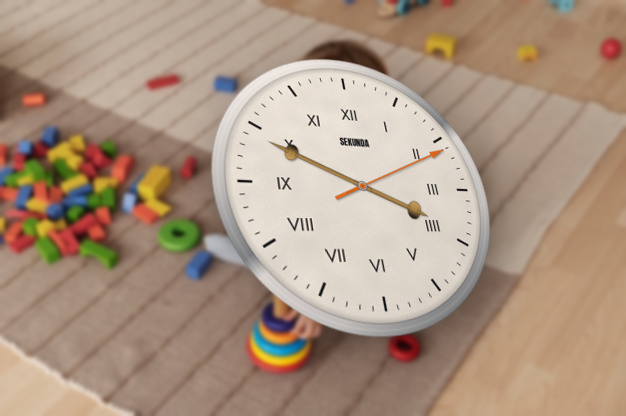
3.49.11
